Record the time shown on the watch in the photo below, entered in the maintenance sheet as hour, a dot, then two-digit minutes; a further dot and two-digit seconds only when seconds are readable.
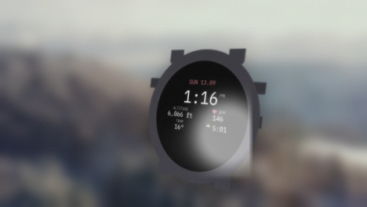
1.16
